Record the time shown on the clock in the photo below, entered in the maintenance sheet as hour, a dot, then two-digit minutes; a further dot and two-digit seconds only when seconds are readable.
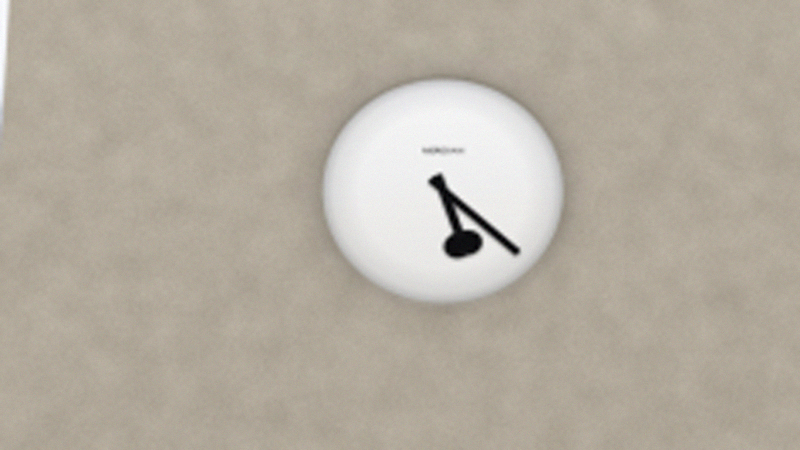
5.22
